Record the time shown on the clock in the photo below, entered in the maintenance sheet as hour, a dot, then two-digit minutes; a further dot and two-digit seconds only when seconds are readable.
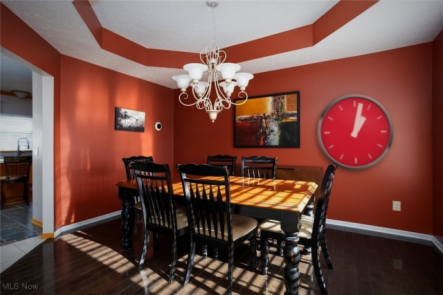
1.02
